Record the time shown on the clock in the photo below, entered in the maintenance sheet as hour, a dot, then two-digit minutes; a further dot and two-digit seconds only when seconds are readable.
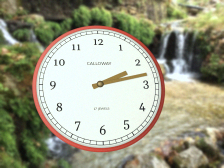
2.13
